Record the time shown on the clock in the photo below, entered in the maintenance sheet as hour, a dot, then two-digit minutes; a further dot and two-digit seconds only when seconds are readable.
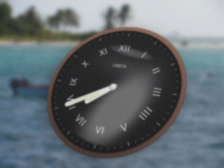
7.40
